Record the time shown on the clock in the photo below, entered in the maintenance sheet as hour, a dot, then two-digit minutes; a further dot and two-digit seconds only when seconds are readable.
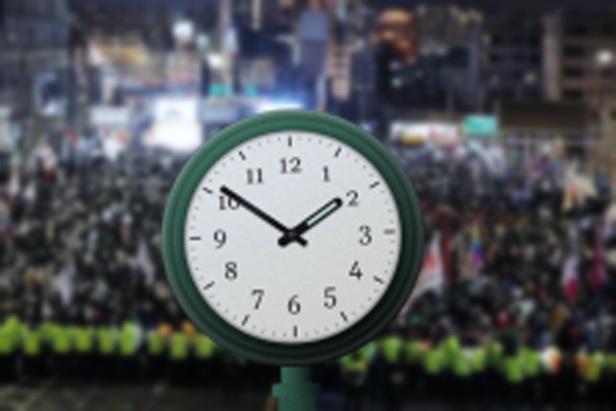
1.51
